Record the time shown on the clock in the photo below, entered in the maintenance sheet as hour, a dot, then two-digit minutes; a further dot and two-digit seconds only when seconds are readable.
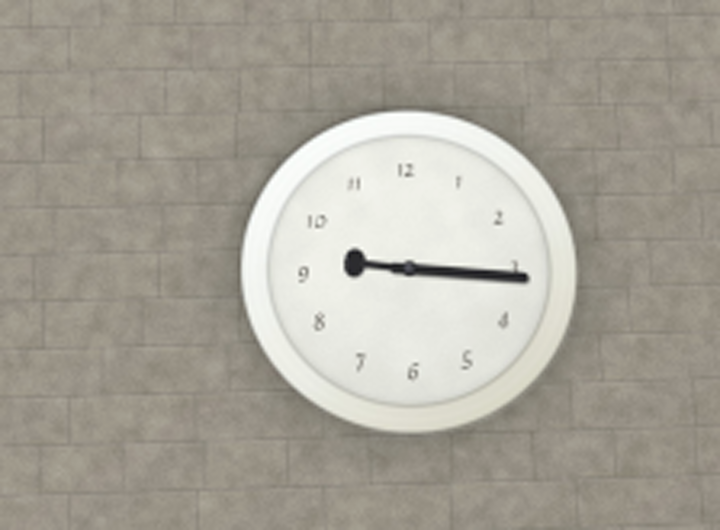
9.16
